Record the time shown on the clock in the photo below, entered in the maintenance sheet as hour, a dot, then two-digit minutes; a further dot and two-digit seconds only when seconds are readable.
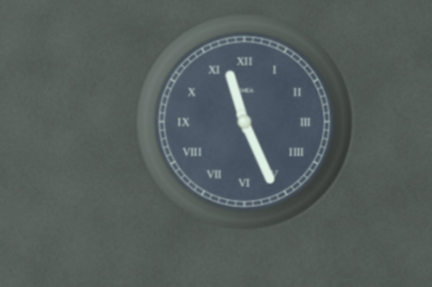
11.26
